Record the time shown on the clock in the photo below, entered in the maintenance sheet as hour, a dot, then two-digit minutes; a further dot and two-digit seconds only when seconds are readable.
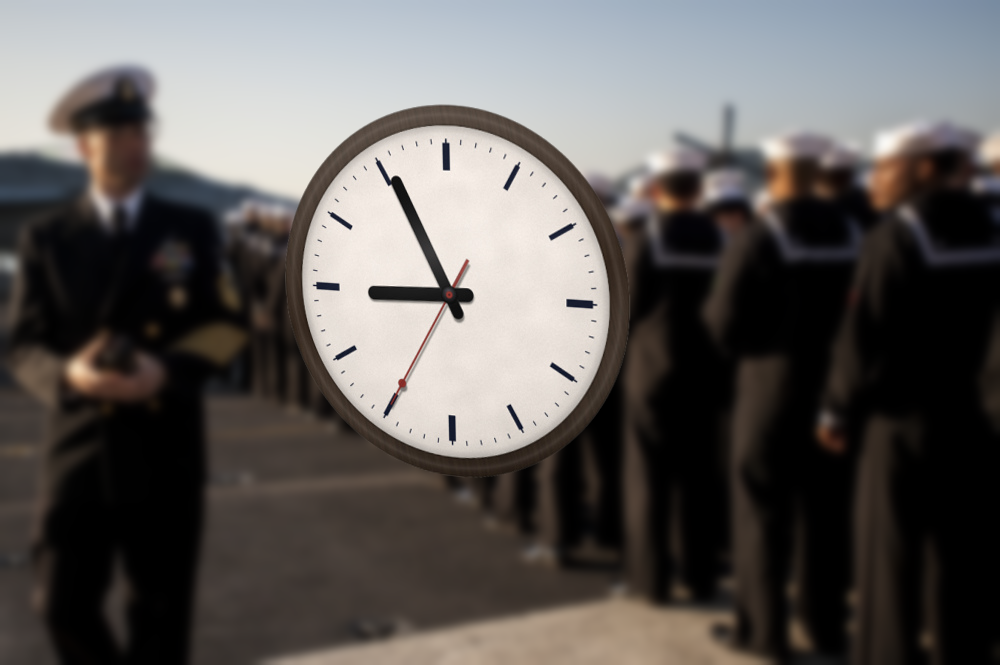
8.55.35
